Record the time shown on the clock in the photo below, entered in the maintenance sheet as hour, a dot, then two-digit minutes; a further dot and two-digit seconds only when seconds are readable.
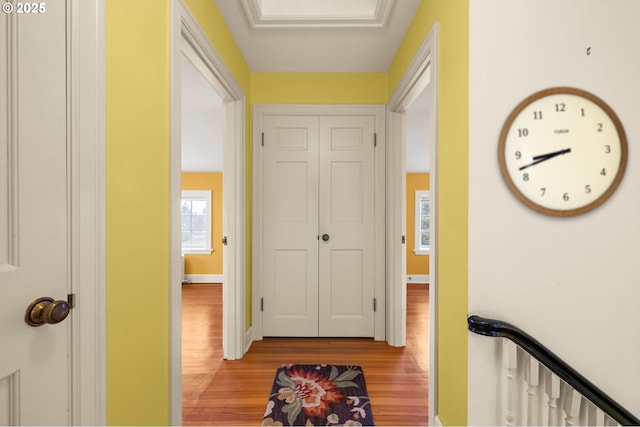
8.42
